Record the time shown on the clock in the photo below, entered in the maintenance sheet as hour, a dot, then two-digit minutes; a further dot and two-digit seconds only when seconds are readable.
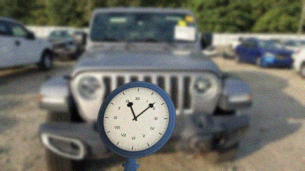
11.08
